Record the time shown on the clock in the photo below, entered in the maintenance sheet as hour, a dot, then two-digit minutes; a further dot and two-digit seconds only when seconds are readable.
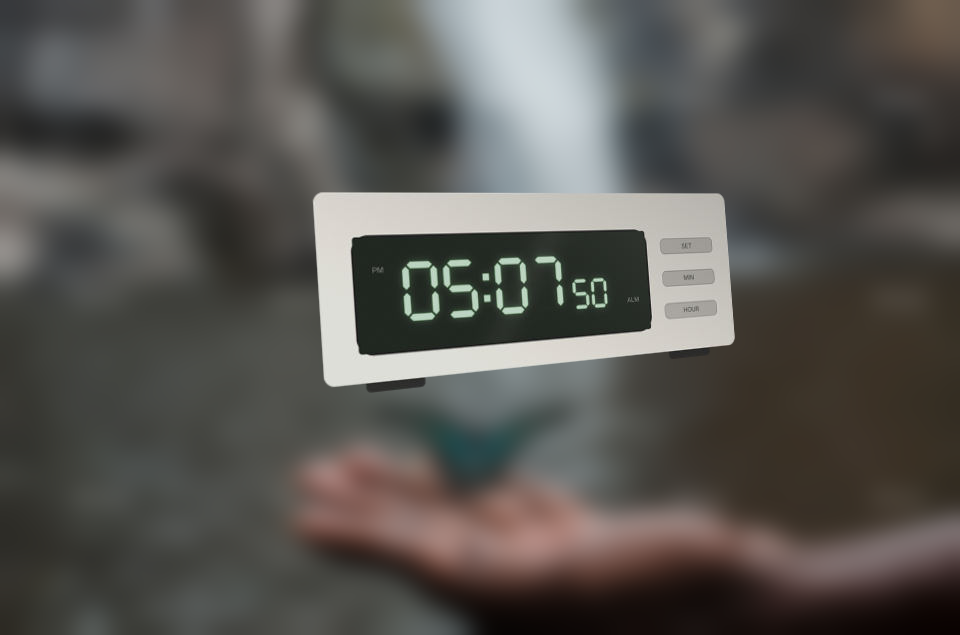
5.07.50
